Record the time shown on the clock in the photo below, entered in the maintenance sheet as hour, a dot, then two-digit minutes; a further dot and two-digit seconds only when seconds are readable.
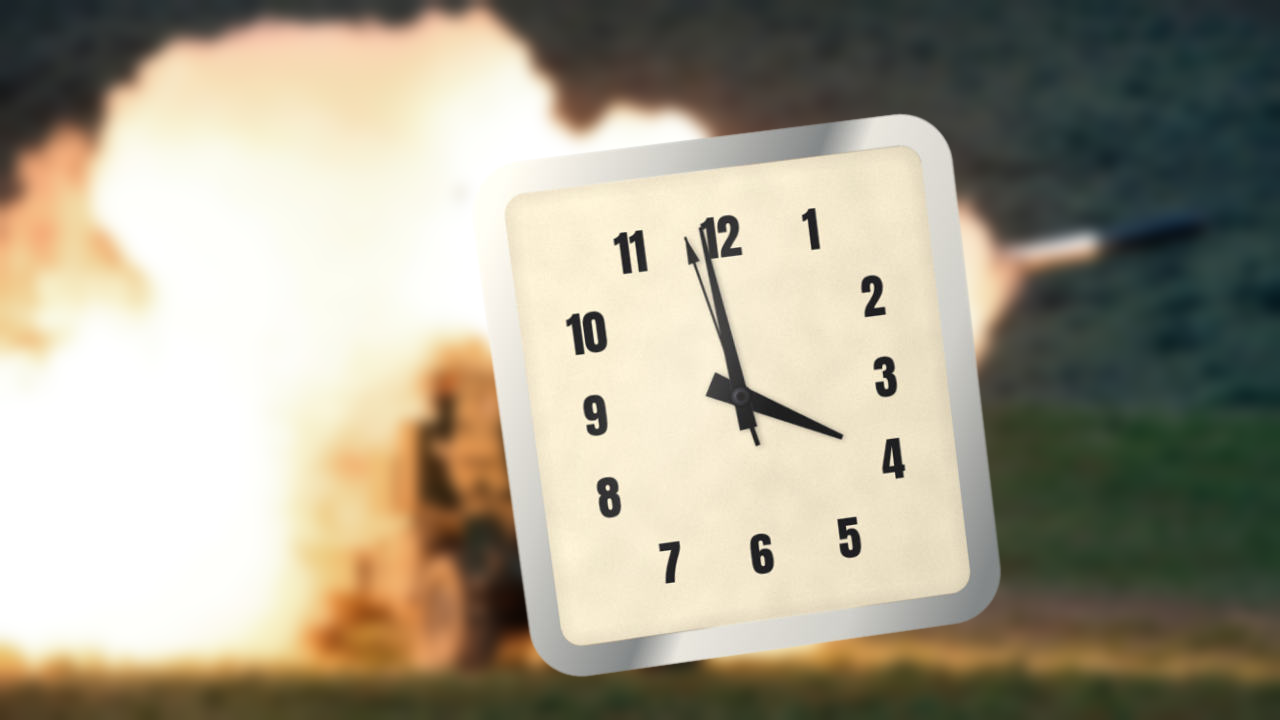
3.58.58
